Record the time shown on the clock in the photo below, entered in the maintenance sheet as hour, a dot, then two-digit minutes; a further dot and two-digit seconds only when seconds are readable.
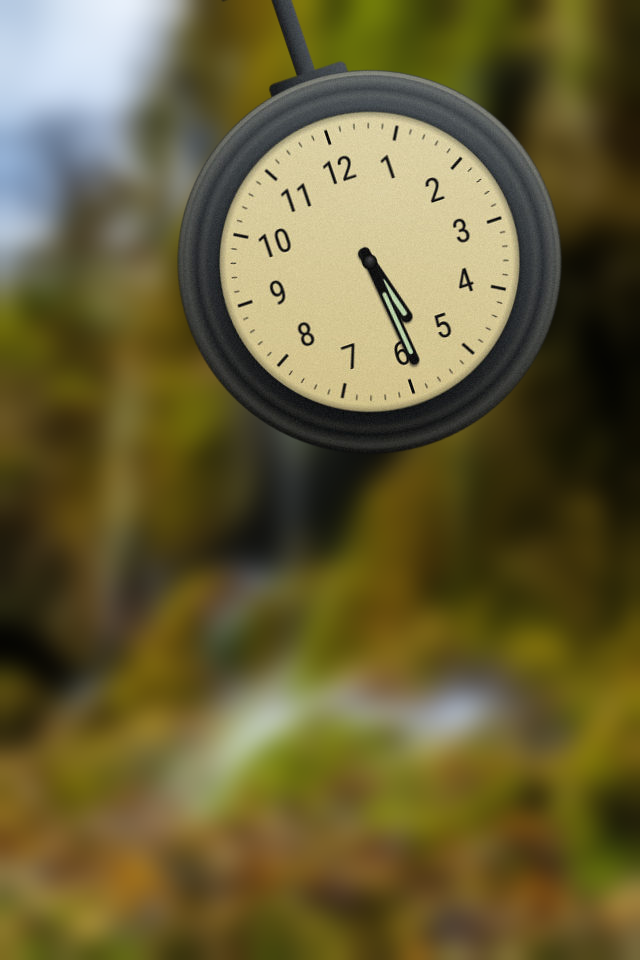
5.29
